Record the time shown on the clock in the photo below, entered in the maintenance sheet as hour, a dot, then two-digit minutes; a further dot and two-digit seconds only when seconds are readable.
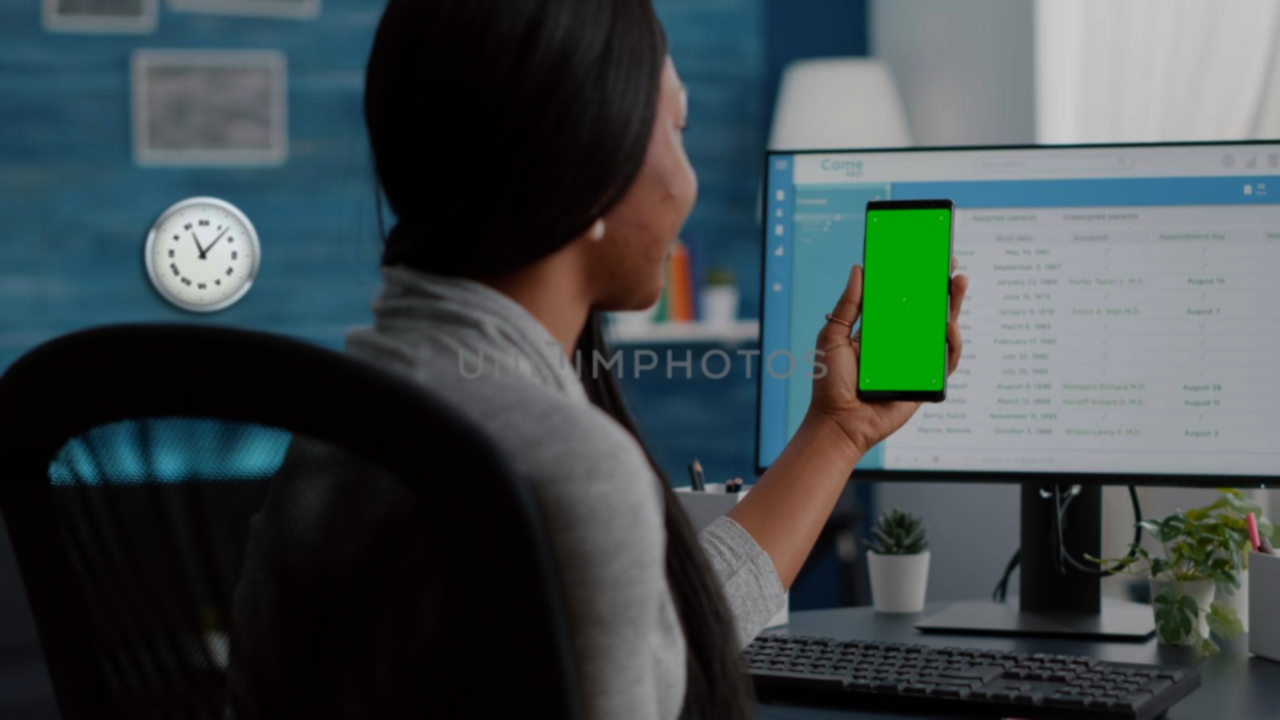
11.07
